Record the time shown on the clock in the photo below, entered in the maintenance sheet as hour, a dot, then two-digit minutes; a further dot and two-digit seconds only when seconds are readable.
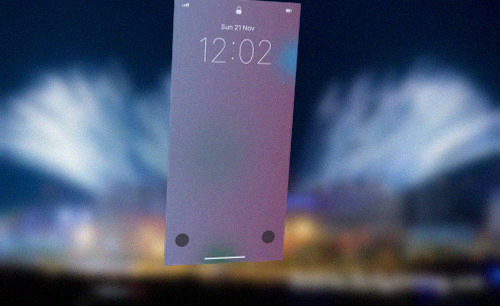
12.02
